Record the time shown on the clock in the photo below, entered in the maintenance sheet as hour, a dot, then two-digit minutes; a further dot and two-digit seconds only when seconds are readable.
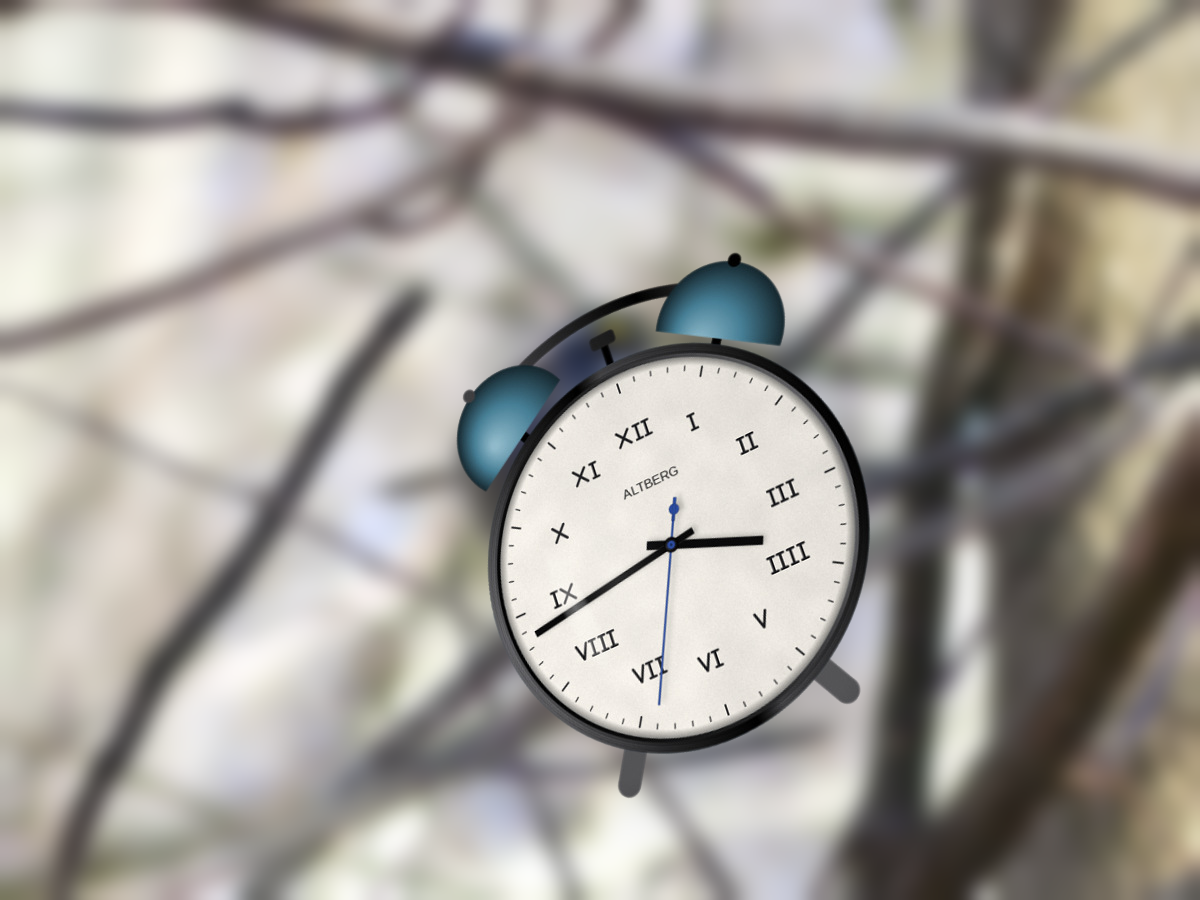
3.43.34
